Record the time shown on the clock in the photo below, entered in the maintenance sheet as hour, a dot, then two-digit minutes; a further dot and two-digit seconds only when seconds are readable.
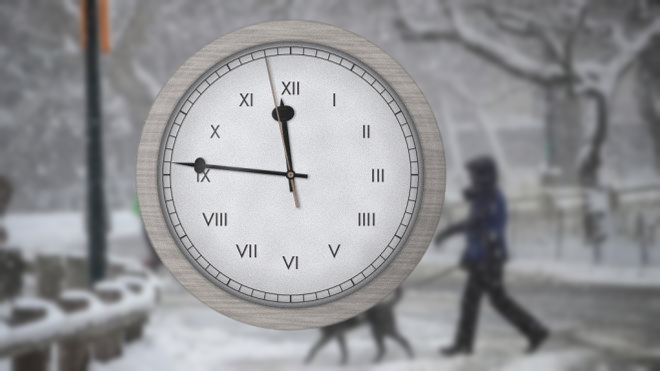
11.45.58
